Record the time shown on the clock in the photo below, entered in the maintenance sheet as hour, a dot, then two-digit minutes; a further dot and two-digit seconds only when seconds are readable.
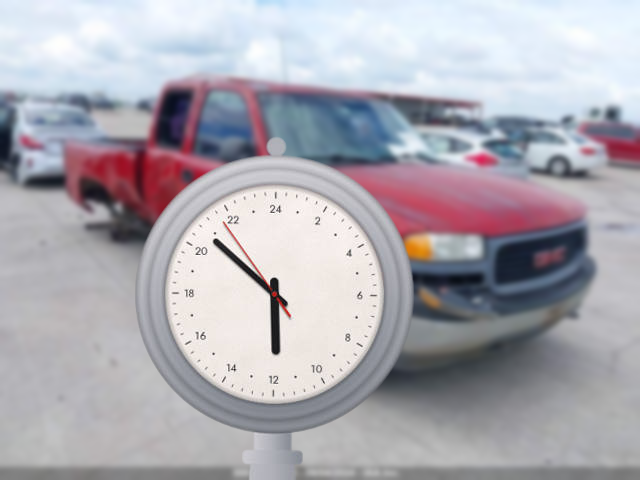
11.51.54
